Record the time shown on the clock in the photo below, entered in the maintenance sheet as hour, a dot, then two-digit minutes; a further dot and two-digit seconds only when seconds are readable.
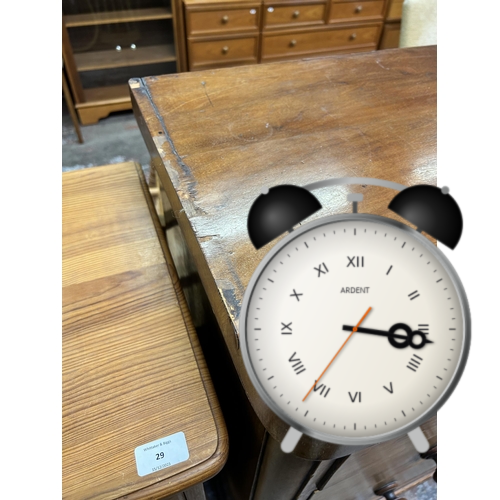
3.16.36
